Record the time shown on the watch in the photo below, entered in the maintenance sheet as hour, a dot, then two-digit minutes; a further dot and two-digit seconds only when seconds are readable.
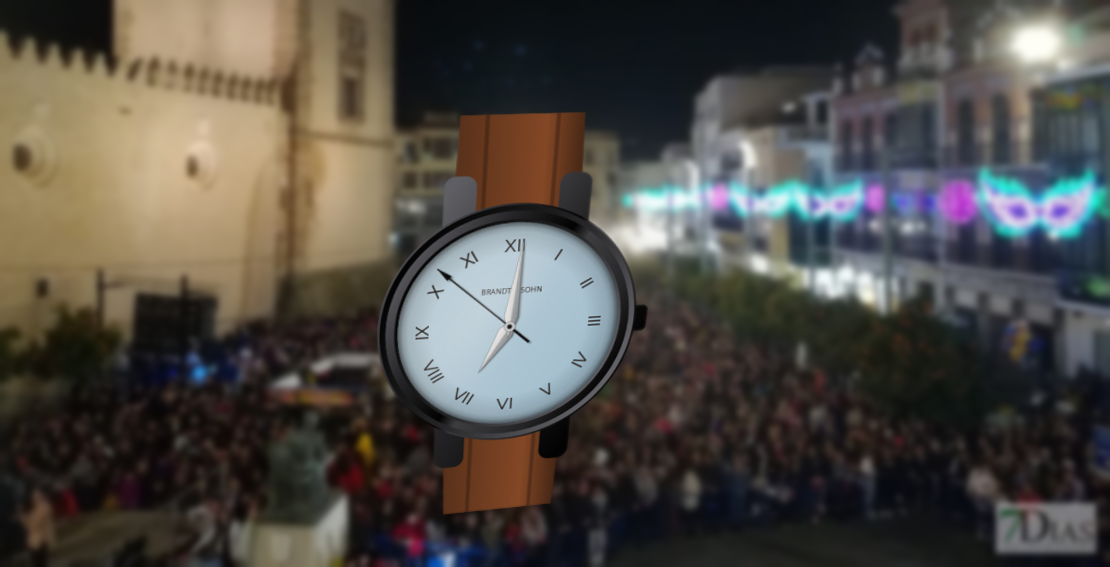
7.00.52
